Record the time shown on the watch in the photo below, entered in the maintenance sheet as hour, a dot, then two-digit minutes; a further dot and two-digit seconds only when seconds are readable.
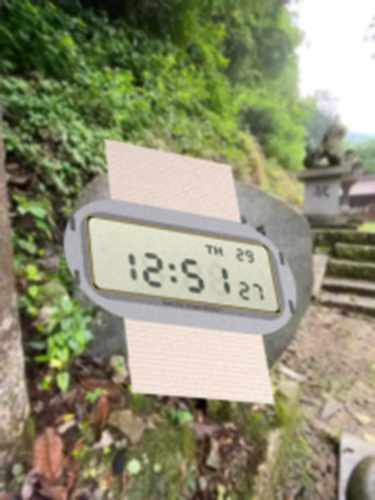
12.51.27
